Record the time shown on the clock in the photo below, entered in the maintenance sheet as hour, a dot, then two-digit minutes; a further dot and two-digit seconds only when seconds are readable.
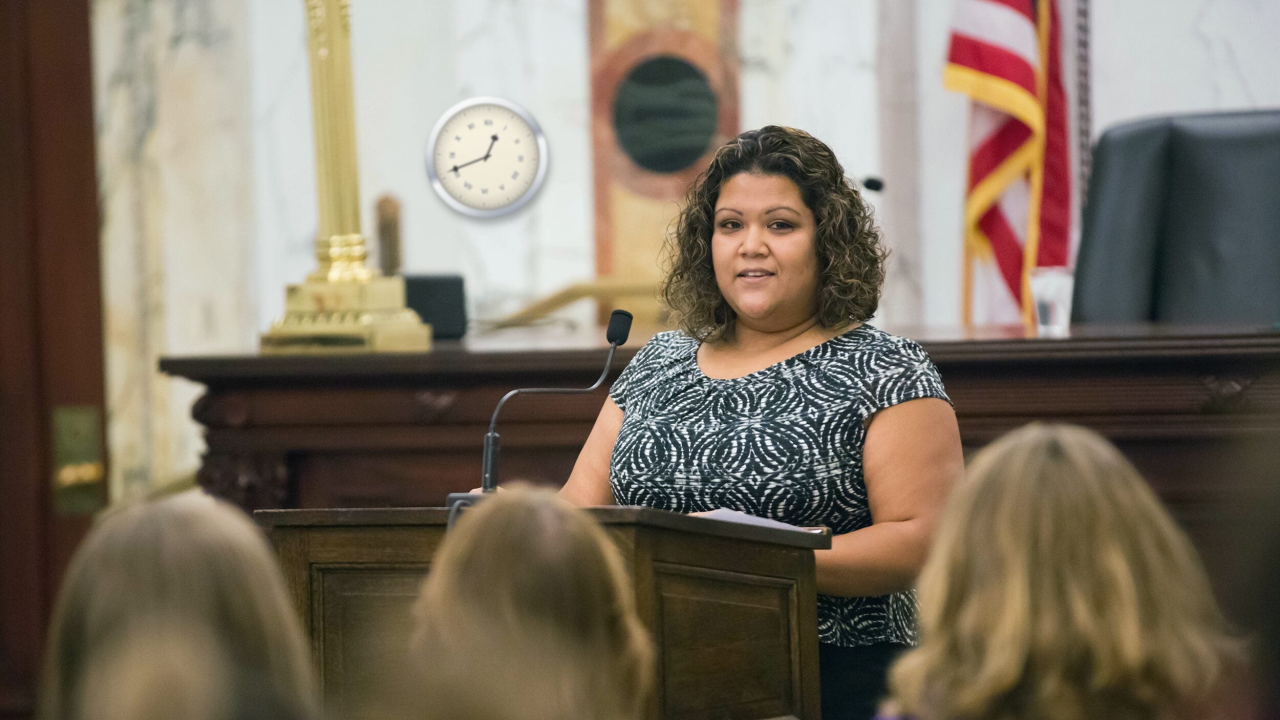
12.41
